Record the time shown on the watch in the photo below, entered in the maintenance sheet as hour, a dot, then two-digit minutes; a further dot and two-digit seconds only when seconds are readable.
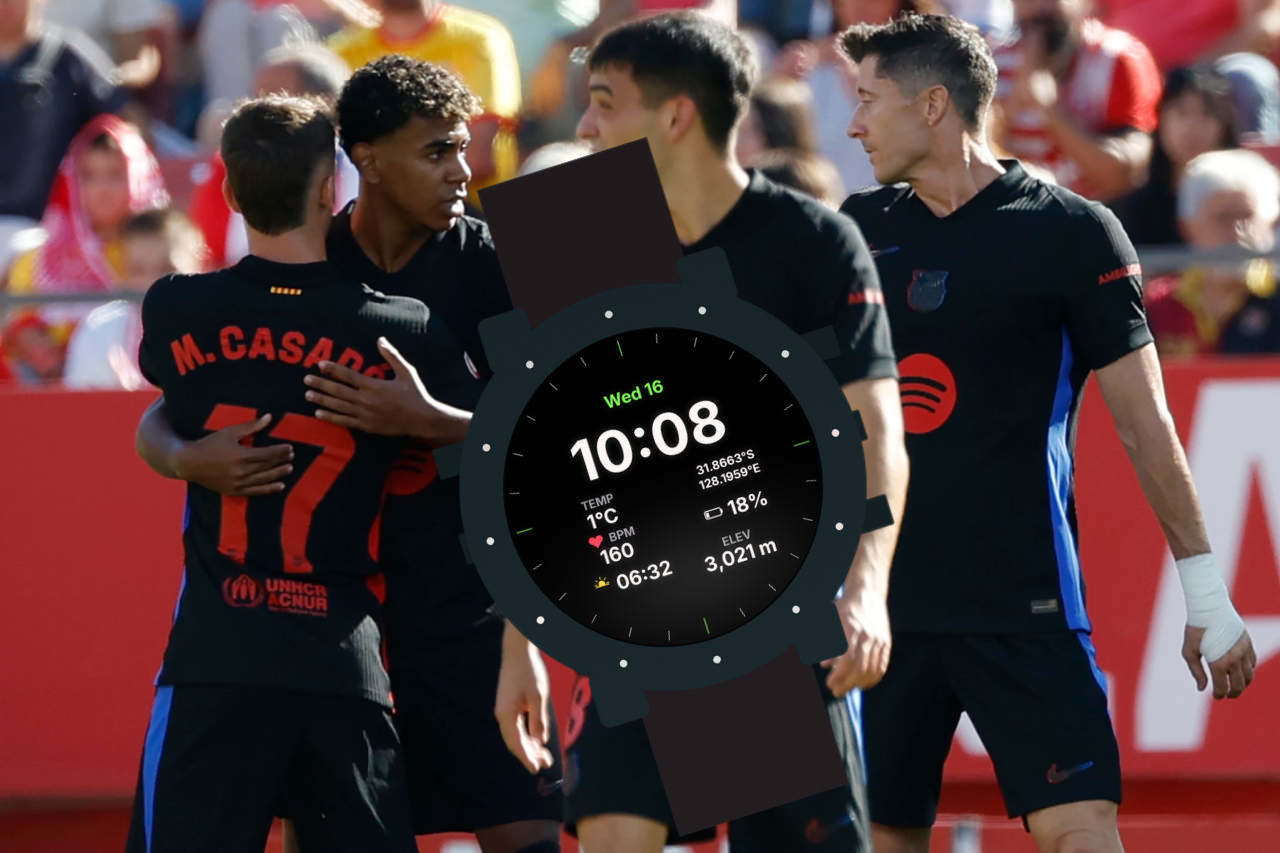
10.08
